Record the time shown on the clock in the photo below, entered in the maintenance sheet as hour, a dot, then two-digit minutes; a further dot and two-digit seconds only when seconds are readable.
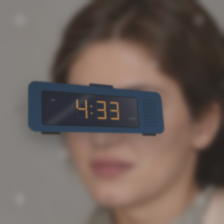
4.33
